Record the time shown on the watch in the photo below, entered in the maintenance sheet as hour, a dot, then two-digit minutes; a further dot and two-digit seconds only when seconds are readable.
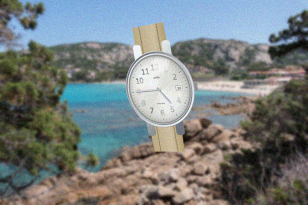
4.45
